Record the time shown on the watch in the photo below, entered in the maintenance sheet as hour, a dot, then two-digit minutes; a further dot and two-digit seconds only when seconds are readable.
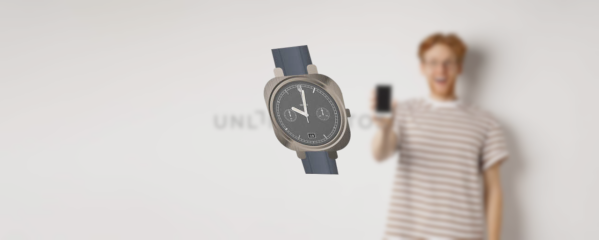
10.01
